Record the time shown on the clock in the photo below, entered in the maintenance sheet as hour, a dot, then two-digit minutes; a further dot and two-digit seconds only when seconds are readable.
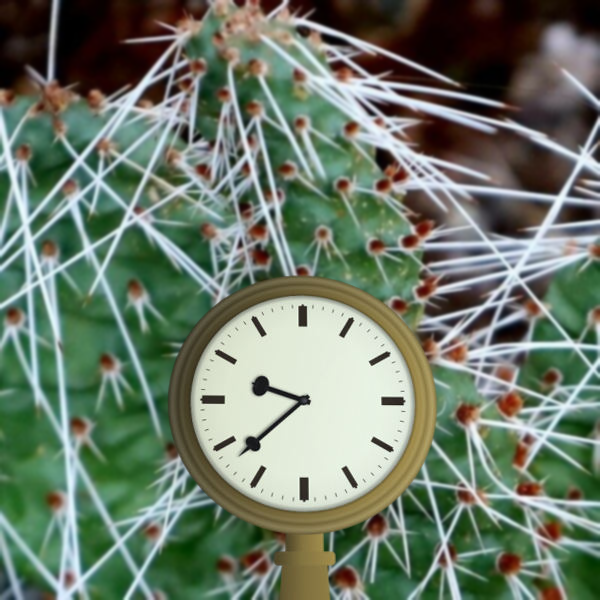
9.38
